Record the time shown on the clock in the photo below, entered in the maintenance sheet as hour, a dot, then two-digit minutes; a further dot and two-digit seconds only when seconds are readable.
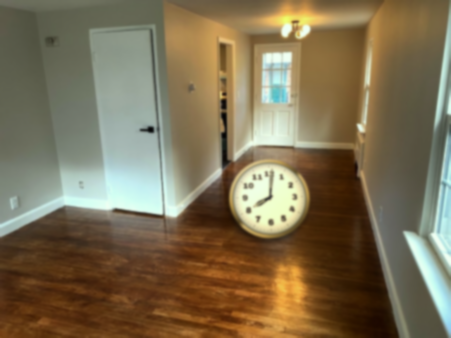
8.01
